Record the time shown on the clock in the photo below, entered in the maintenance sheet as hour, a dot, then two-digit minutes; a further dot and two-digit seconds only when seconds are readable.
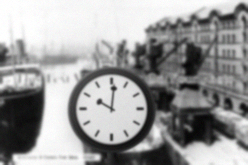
10.01
